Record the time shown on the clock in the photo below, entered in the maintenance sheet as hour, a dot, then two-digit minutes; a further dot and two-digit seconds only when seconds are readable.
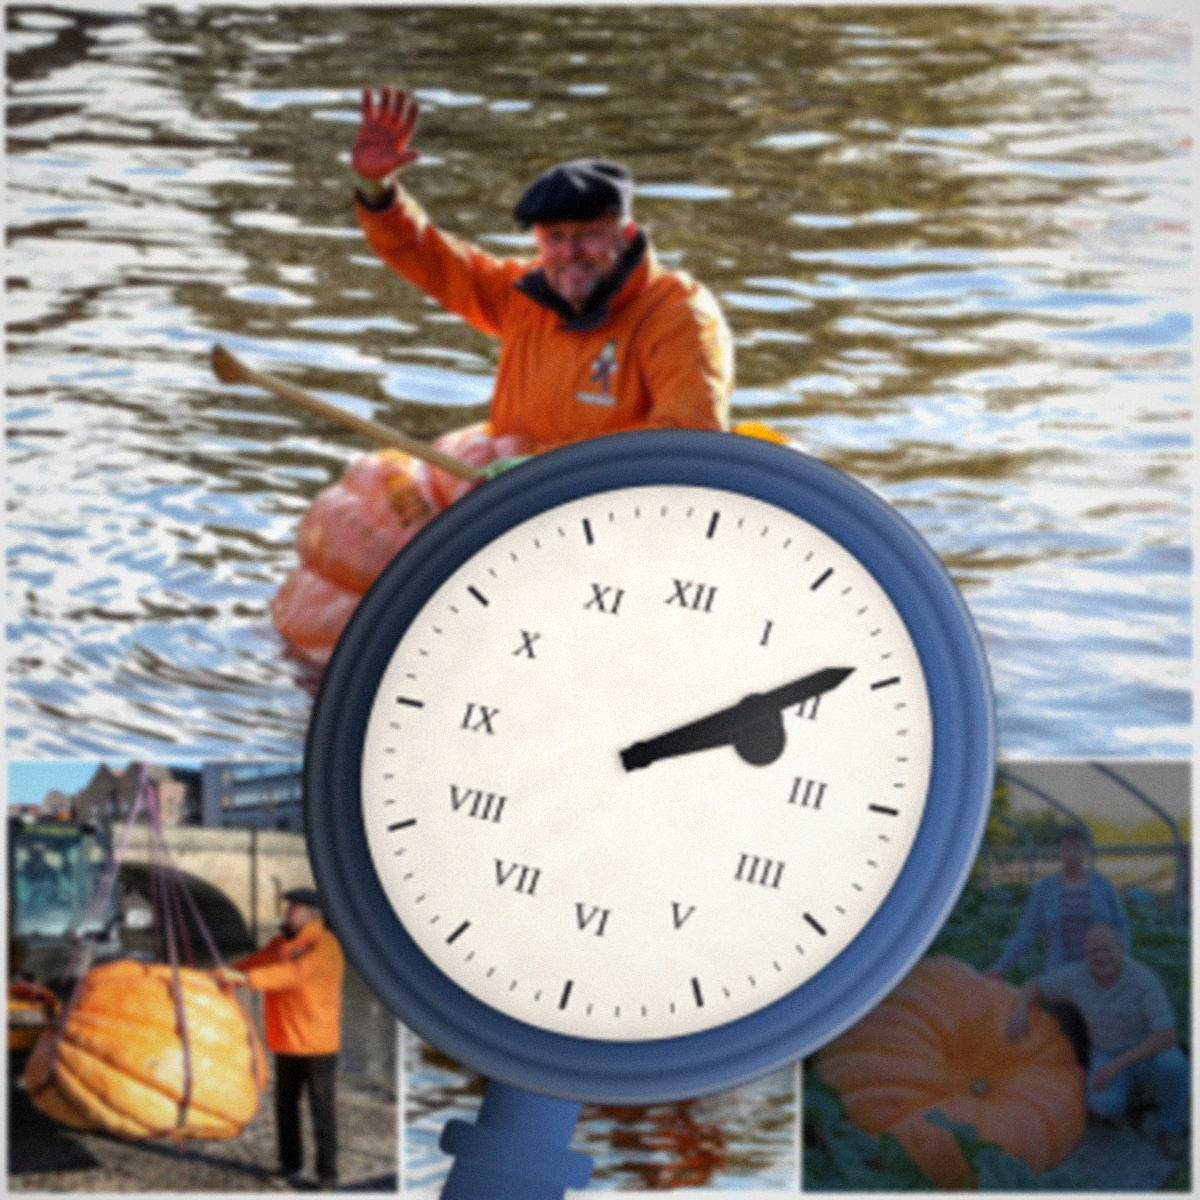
2.09
